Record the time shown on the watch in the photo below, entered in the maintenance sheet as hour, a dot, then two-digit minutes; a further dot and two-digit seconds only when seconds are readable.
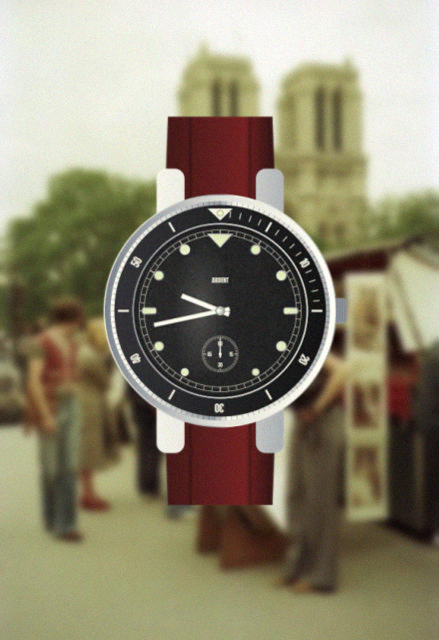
9.43
